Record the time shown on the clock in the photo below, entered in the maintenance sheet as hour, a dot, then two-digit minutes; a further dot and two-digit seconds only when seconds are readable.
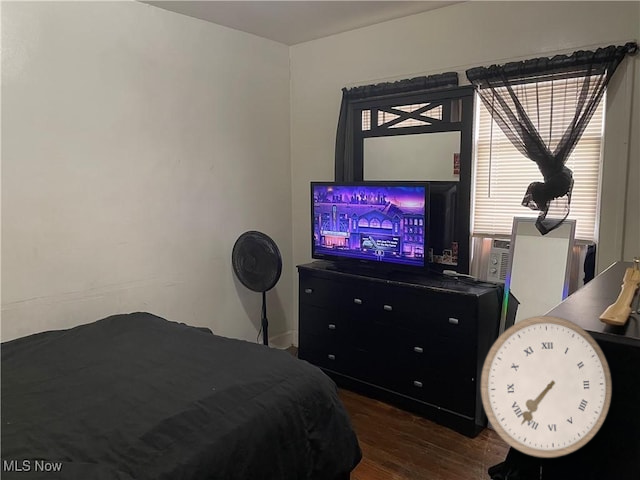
7.37
